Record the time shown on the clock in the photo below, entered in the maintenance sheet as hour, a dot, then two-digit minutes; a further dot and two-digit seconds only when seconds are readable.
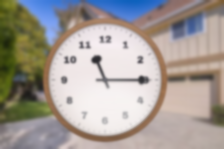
11.15
